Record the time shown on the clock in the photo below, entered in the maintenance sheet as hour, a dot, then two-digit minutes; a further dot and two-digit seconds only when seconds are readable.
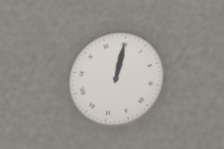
12.00
